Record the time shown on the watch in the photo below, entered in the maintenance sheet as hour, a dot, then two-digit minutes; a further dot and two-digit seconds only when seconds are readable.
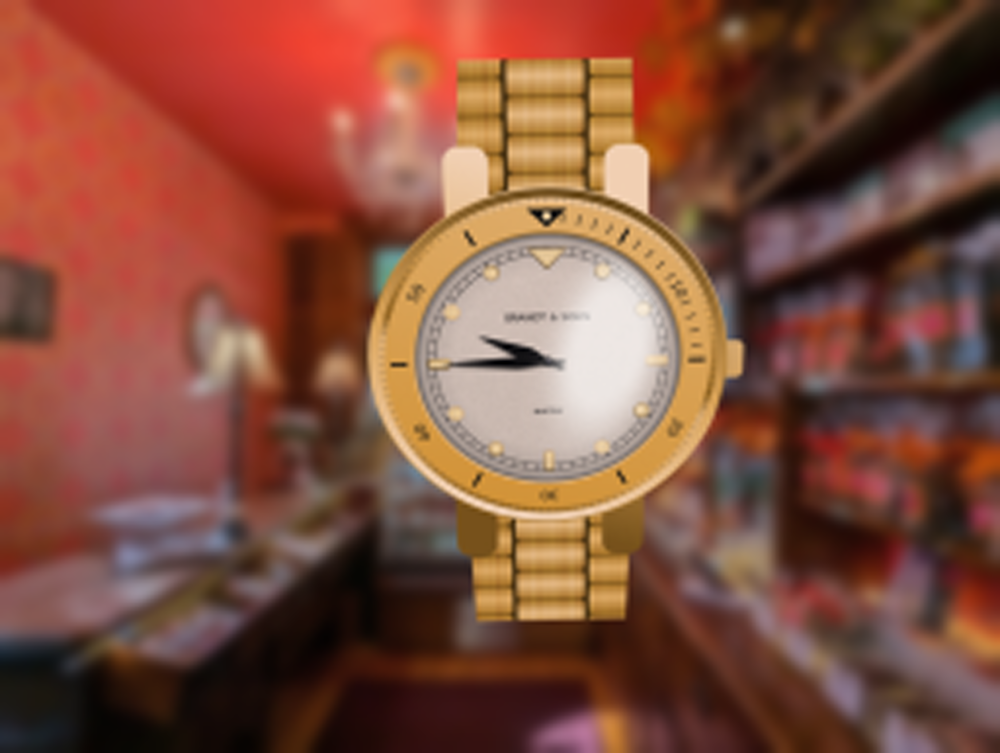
9.45
